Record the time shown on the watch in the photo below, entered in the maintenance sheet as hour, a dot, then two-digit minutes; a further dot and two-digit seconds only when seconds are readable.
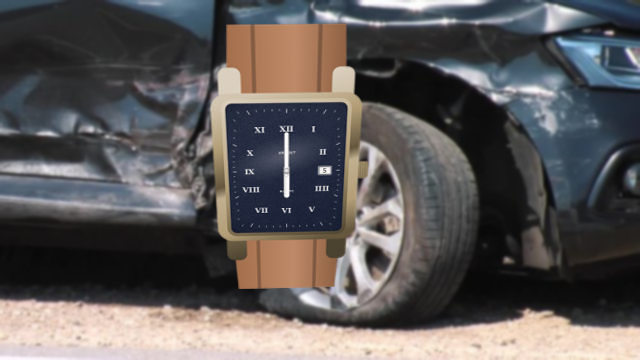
6.00
